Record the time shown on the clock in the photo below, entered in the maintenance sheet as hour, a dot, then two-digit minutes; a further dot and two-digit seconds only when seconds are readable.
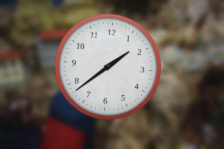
1.38
